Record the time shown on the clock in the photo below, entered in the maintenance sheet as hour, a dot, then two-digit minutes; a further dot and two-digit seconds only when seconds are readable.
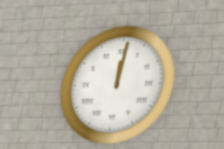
12.01
